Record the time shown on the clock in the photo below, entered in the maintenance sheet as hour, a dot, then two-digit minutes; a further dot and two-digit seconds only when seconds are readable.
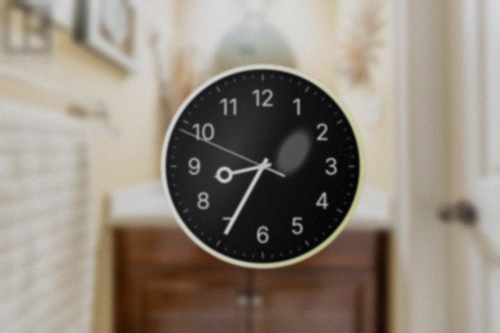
8.34.49
